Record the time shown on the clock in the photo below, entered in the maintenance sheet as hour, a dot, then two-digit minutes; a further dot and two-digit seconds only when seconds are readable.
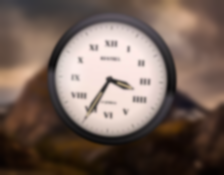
3.35
